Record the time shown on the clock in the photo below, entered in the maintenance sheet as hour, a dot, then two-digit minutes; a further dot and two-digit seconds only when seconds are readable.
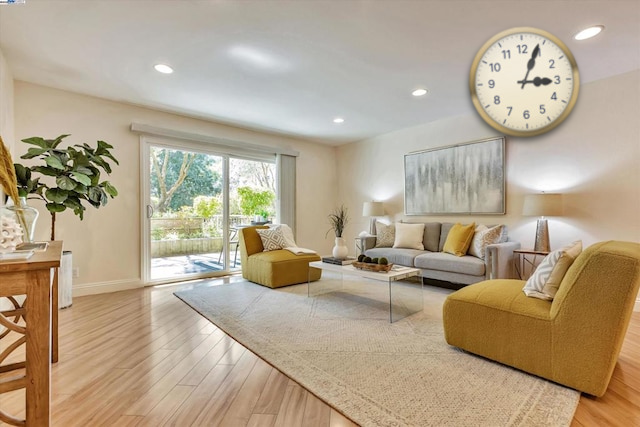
3.04
